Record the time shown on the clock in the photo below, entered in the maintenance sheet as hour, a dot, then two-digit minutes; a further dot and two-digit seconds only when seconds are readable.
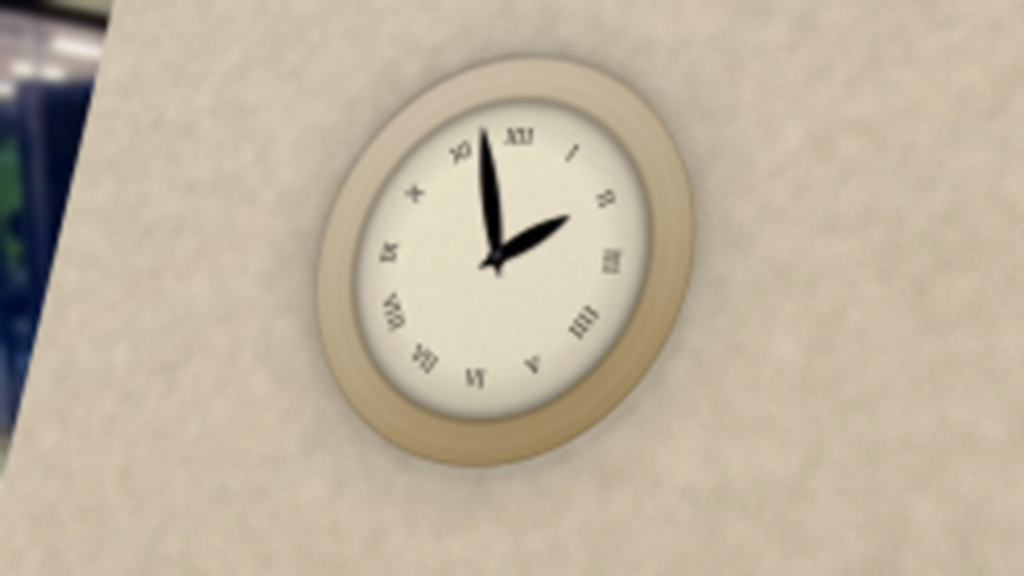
1.57
